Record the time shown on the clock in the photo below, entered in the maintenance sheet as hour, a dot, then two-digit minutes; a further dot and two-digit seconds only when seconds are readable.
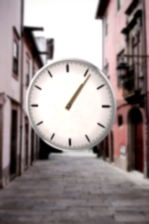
1.06
